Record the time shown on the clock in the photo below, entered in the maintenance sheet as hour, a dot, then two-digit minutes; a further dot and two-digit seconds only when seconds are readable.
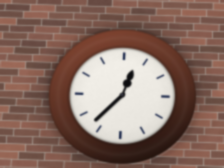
12.37
